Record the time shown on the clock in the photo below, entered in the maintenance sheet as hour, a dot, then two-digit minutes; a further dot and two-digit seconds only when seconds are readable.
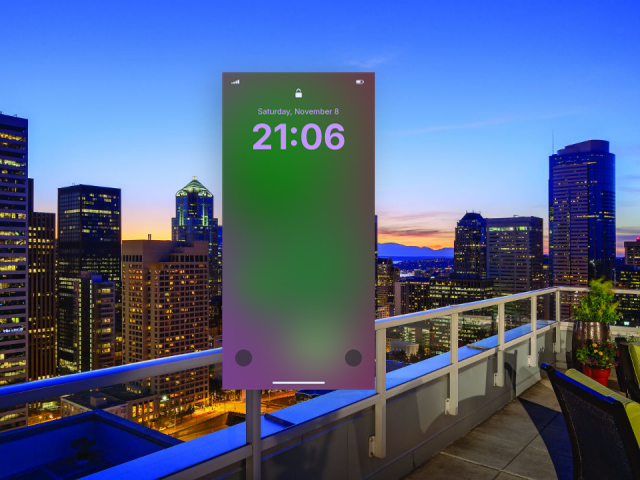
21.06
